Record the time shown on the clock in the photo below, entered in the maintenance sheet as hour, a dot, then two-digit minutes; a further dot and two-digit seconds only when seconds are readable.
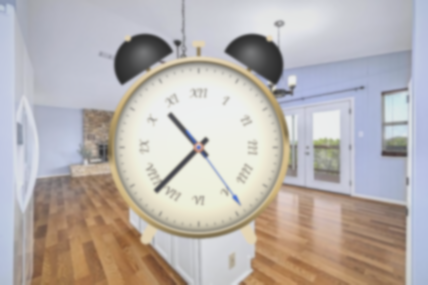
10.37.24
